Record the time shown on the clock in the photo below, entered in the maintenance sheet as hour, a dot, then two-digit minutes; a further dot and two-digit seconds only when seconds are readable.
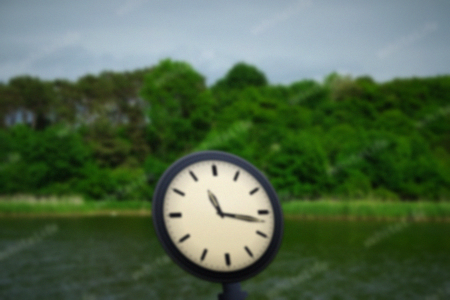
11.17
